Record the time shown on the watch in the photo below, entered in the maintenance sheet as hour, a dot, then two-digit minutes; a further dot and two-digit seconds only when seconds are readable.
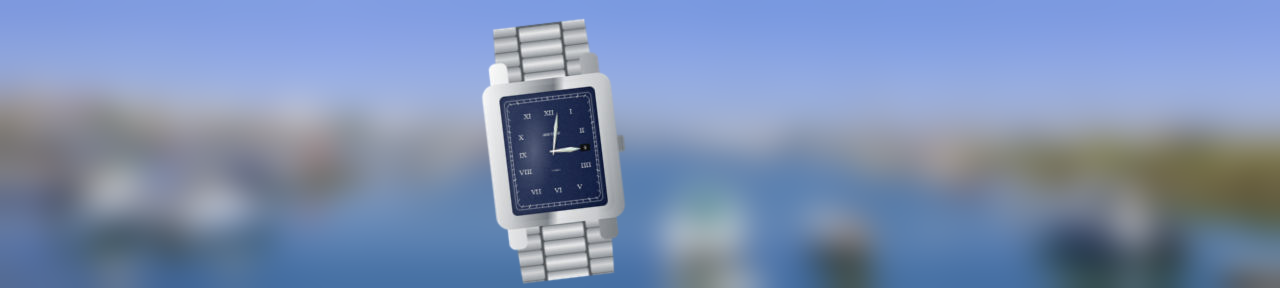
3.02
